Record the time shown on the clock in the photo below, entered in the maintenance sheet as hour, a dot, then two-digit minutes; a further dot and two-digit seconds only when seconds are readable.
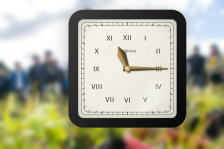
11.15
